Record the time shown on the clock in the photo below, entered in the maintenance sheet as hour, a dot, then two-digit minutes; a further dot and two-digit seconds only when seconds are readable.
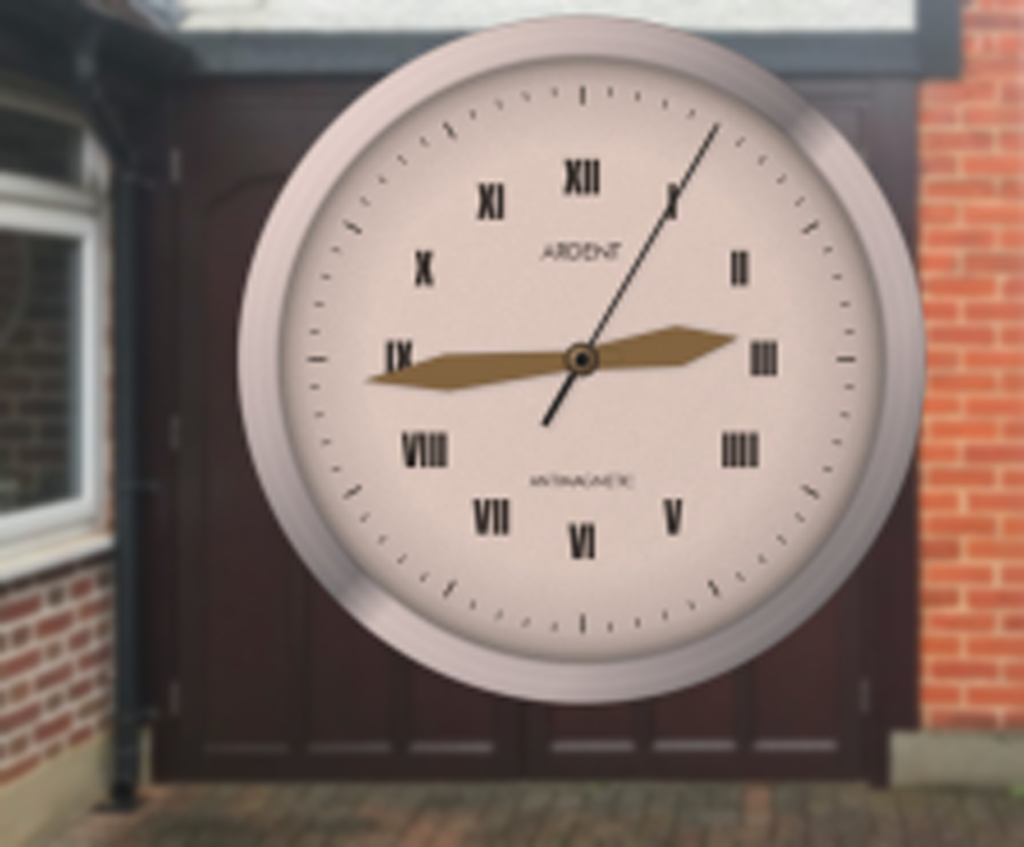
2.44.05
